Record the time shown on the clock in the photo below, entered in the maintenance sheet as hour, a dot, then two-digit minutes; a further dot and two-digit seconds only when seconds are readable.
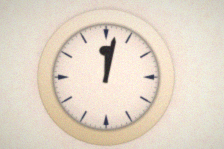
12.02
